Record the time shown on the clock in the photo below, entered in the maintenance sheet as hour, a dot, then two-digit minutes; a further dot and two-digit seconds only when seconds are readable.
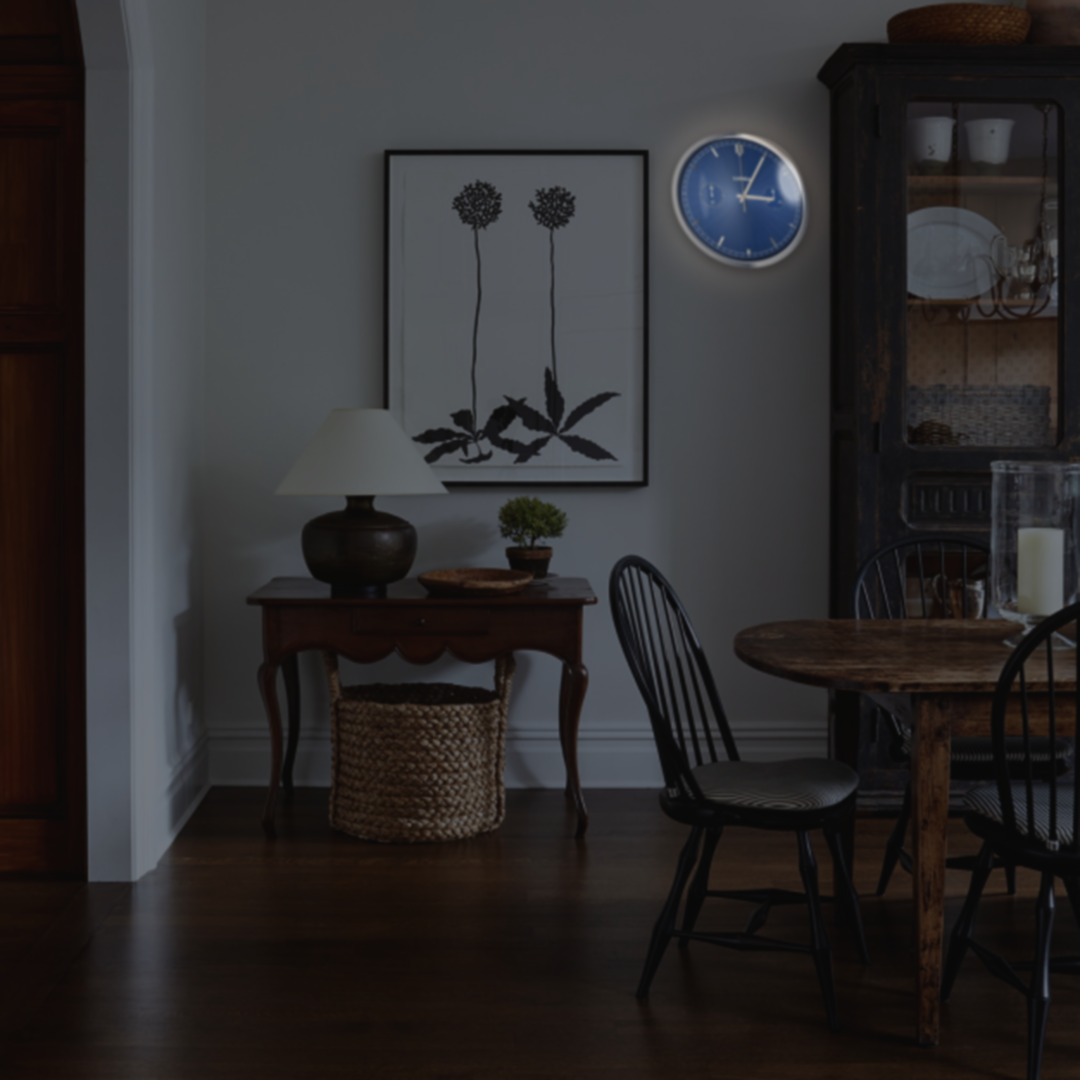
3.05
